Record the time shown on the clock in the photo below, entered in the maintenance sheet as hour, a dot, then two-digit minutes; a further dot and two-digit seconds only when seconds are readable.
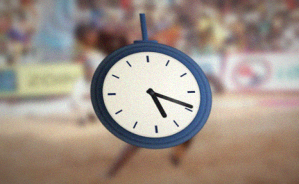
5.19
